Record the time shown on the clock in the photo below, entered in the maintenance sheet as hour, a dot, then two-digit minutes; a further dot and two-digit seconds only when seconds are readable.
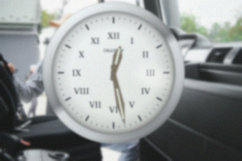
12.28
